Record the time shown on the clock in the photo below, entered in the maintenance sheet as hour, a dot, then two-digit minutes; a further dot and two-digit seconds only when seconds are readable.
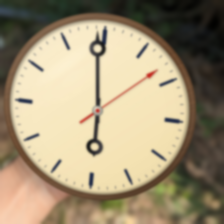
5.59.08
